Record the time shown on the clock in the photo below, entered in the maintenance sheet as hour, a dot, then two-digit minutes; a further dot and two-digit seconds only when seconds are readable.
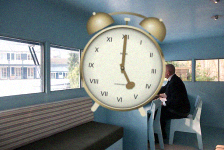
5.00
